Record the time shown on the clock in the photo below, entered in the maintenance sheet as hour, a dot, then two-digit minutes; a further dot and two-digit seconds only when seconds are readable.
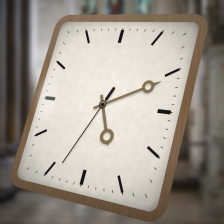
5.10.34
